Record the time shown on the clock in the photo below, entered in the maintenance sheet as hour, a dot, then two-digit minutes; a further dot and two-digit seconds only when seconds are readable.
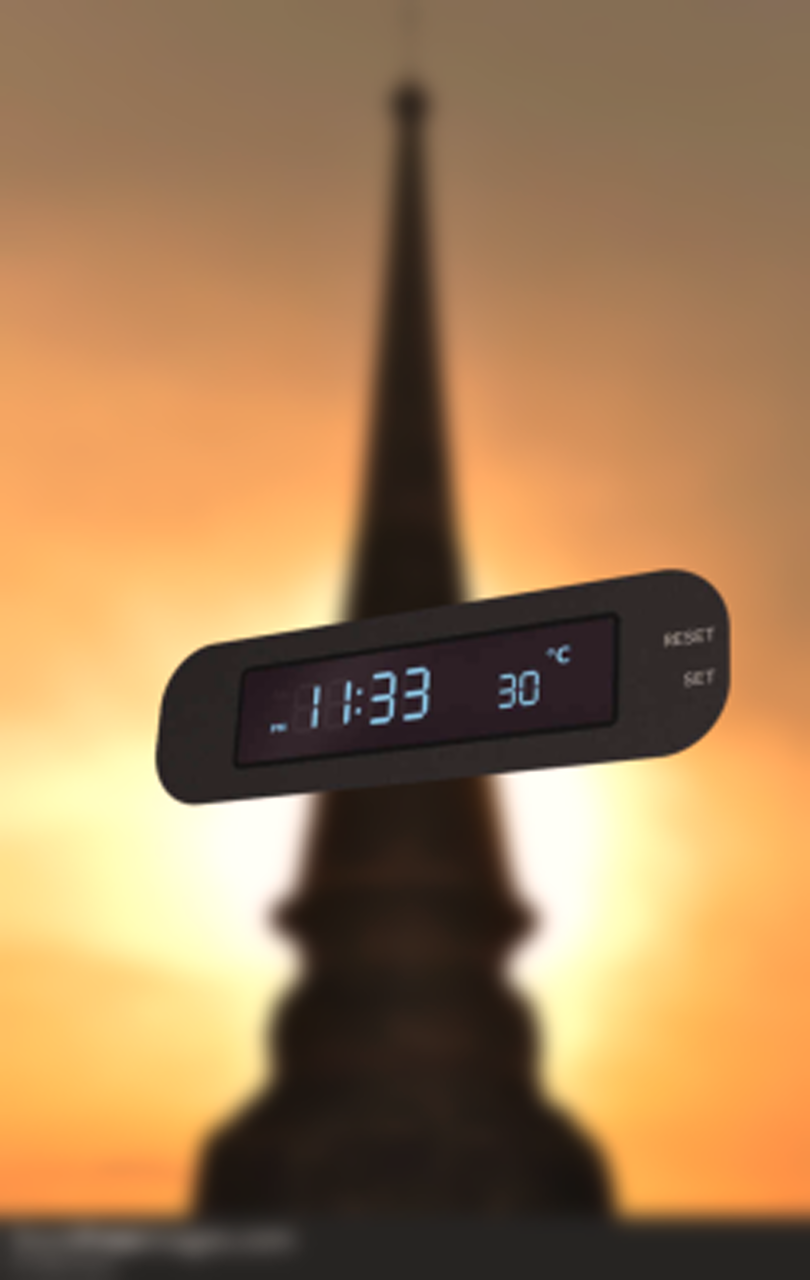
11.33
